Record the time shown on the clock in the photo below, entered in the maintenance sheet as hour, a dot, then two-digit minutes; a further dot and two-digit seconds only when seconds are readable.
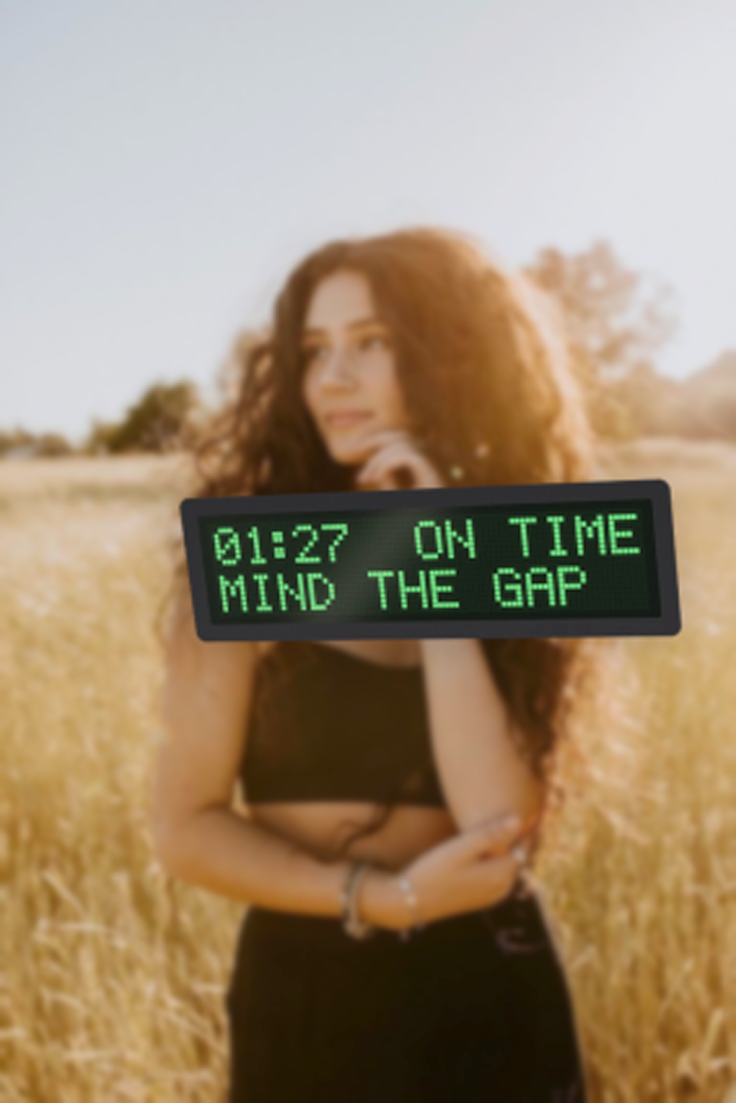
1.27
